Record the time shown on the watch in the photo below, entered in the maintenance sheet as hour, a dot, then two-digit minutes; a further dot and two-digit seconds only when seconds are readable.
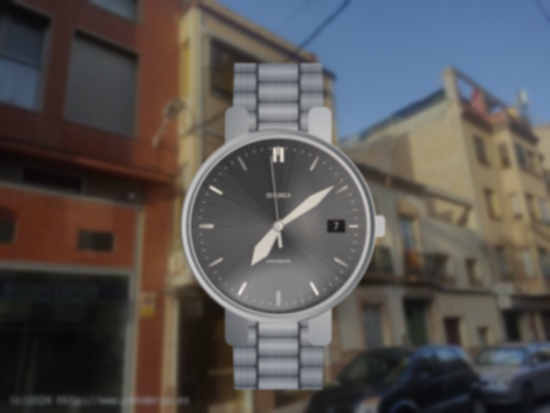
7.08.59
